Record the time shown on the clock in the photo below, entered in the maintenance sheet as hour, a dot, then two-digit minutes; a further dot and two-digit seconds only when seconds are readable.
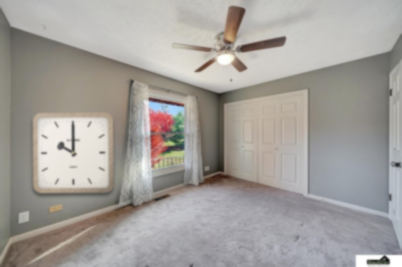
10.00
